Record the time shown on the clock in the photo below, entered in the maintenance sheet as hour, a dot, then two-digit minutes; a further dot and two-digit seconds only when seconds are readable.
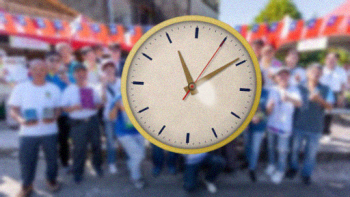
11.09.05
